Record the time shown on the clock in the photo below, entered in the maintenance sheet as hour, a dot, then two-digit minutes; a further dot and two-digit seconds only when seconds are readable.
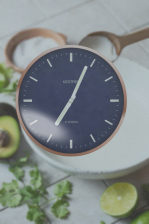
7.04
